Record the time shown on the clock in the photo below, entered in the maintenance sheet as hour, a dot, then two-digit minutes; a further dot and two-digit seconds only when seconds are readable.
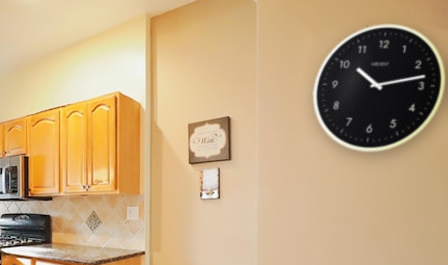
10.13
